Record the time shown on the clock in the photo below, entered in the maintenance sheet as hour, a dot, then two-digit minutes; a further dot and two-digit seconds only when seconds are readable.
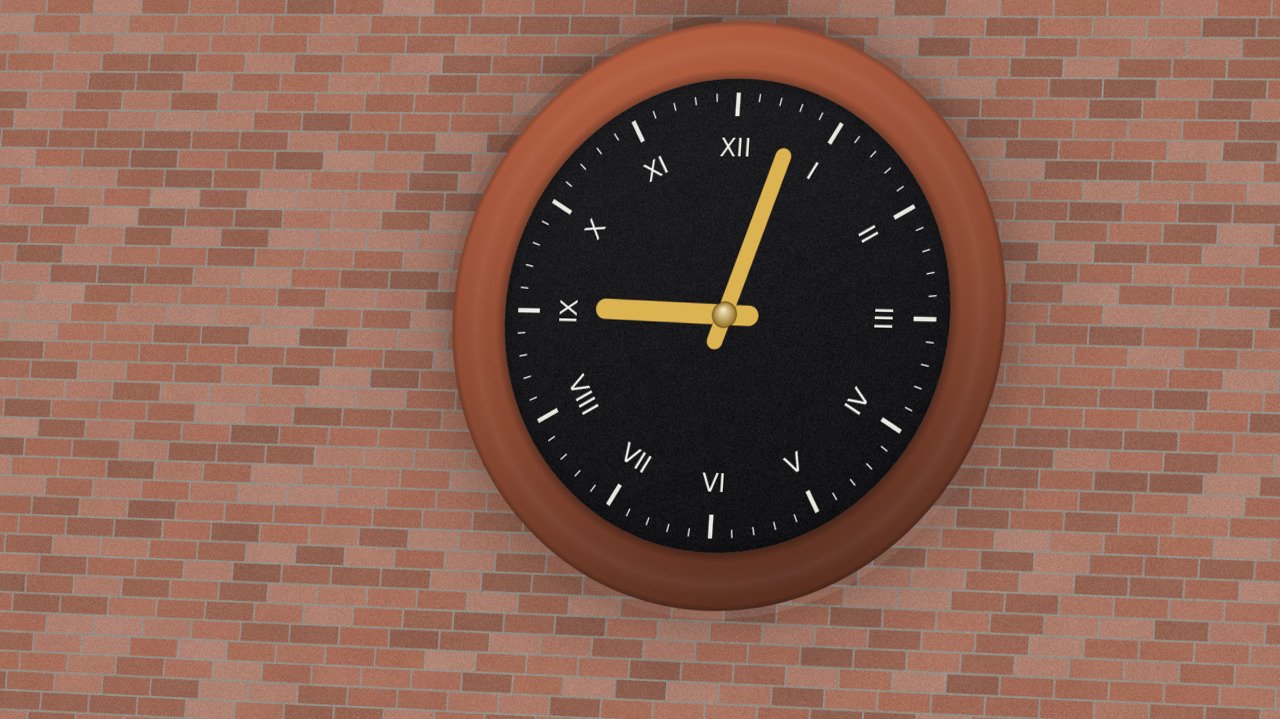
9.03
